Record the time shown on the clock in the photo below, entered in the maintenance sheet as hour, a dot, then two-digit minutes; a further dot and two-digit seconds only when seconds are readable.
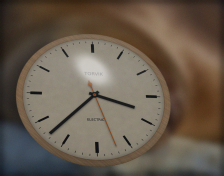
3.37.27
